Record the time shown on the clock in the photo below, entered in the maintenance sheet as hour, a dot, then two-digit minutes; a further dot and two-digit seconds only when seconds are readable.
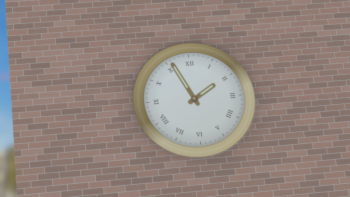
1.56
